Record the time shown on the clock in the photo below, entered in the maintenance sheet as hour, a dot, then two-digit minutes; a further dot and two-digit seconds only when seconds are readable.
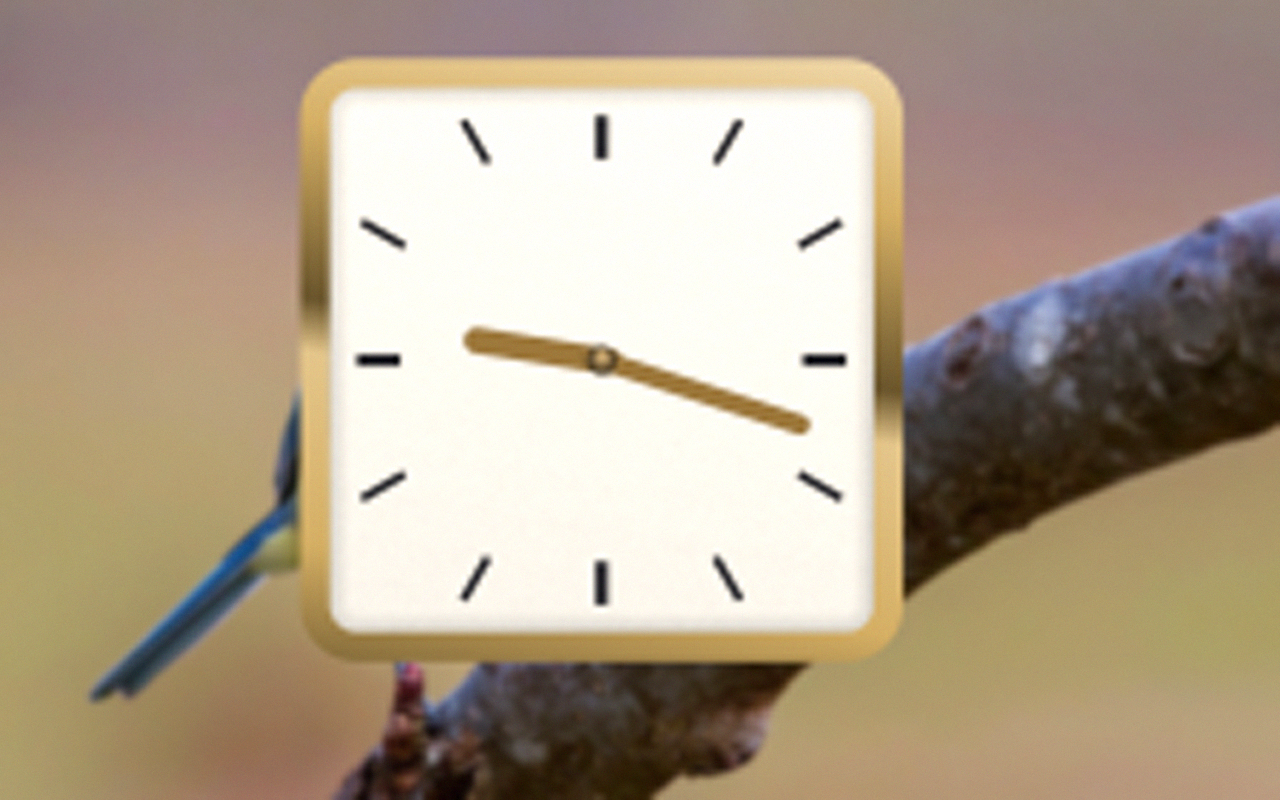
9.18
